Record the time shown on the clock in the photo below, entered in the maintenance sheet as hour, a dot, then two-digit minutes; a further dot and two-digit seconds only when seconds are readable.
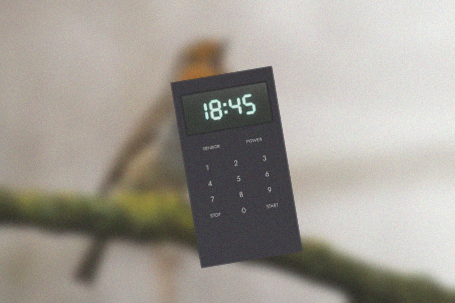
18.45
